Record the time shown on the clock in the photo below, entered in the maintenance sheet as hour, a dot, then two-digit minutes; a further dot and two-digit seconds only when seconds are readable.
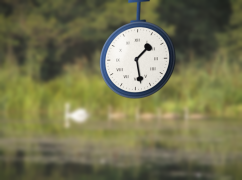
1.28
